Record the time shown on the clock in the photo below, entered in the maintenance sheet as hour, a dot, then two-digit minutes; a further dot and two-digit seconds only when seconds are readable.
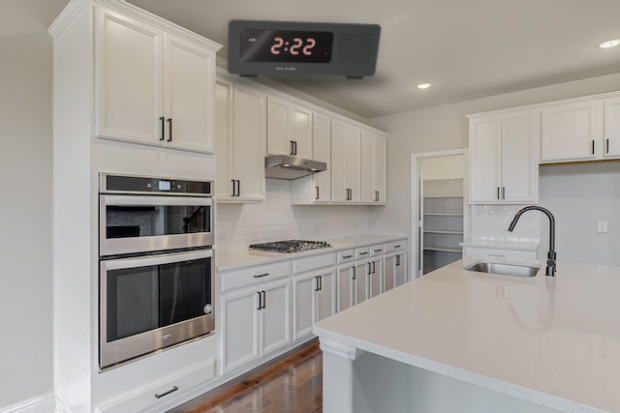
2.22
